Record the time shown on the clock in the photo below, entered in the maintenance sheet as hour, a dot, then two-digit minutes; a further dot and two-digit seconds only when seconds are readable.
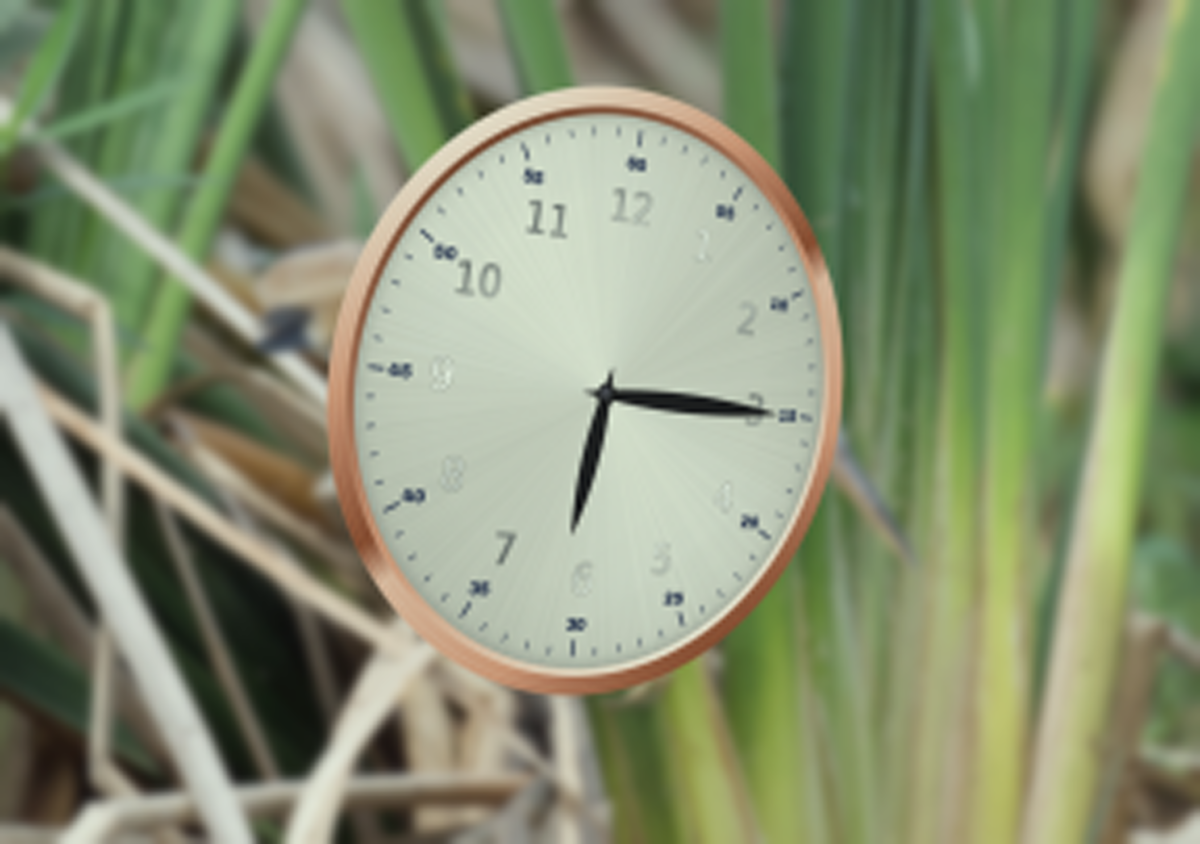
6.15
